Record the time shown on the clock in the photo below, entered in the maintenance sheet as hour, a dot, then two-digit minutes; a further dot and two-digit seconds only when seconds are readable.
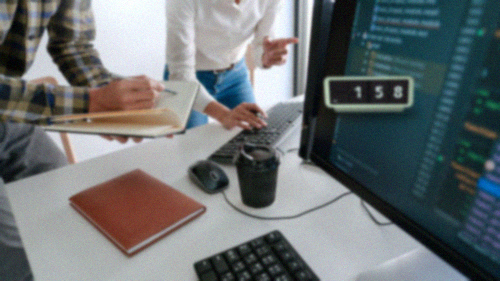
1.58
